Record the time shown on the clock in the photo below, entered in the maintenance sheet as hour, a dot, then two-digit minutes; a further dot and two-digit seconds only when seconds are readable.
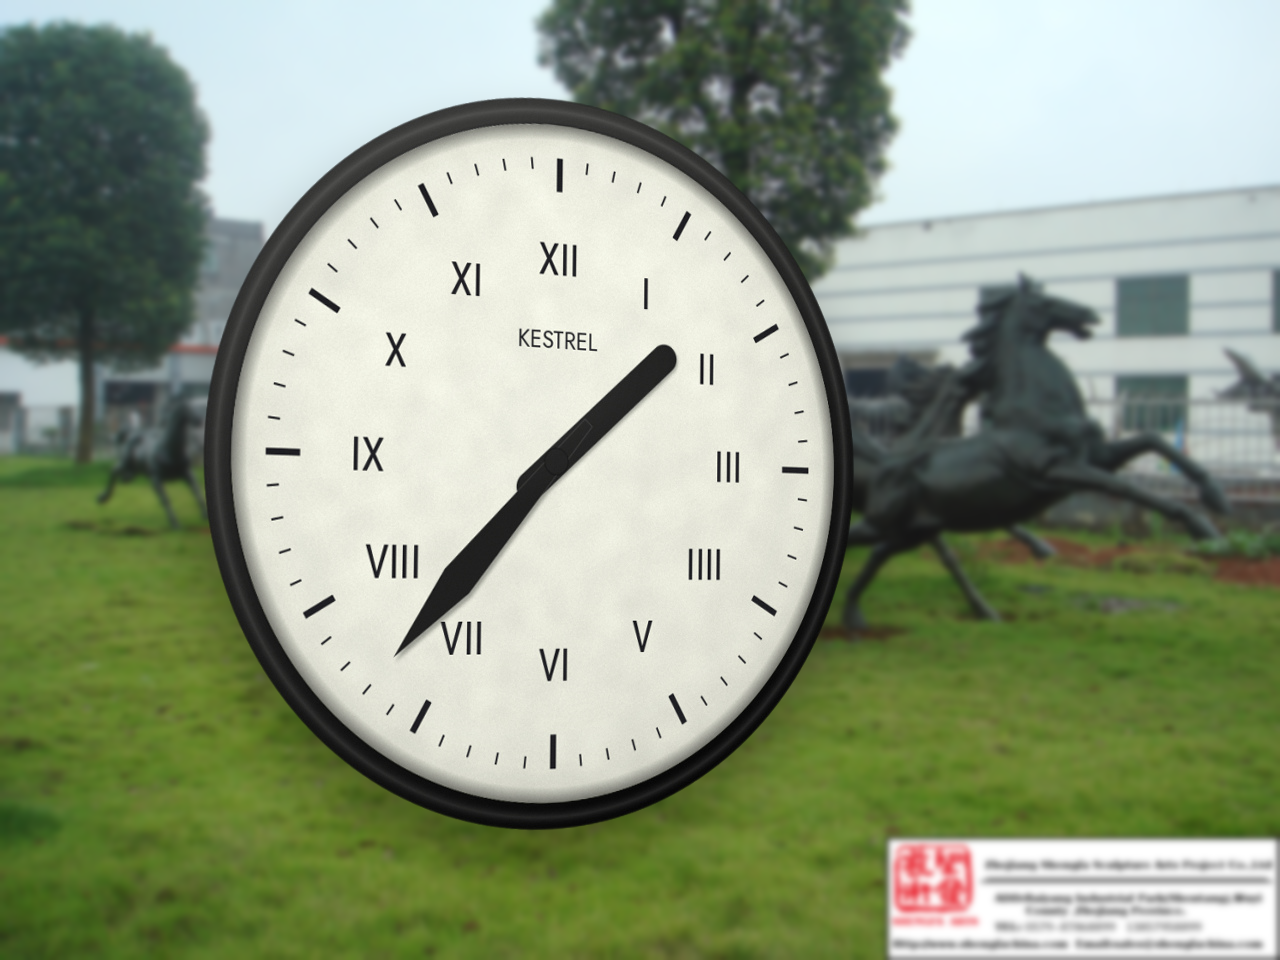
1.37
